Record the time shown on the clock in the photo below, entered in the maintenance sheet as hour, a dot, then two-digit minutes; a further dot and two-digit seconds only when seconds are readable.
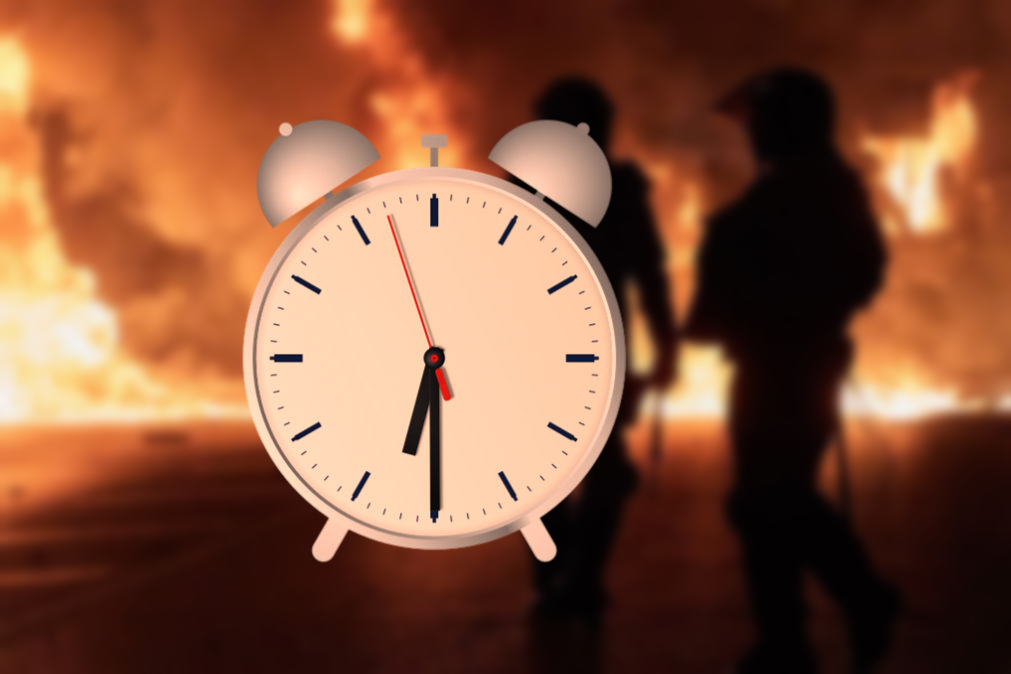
6.29.57
